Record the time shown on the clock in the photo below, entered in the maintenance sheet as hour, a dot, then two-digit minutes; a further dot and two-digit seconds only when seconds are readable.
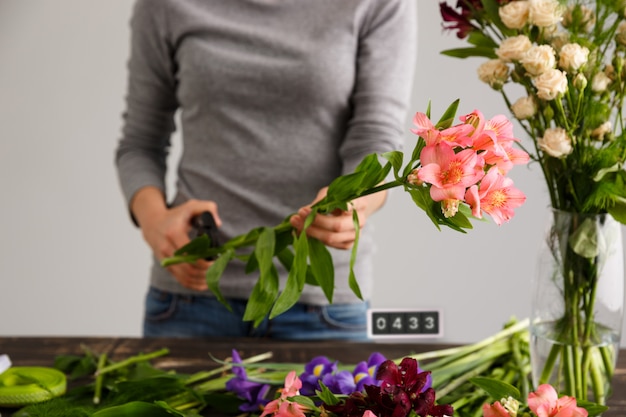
4.33
